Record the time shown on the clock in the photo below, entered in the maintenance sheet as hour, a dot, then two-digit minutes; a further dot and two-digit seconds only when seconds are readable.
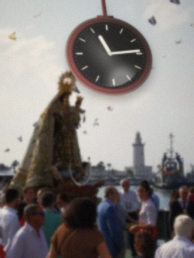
11.14
